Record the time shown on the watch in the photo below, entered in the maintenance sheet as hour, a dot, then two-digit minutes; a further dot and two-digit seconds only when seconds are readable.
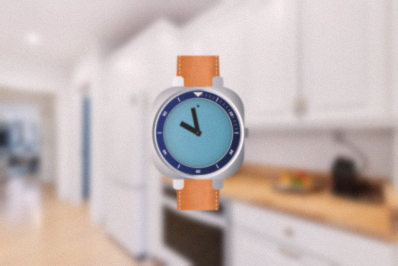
9.58
